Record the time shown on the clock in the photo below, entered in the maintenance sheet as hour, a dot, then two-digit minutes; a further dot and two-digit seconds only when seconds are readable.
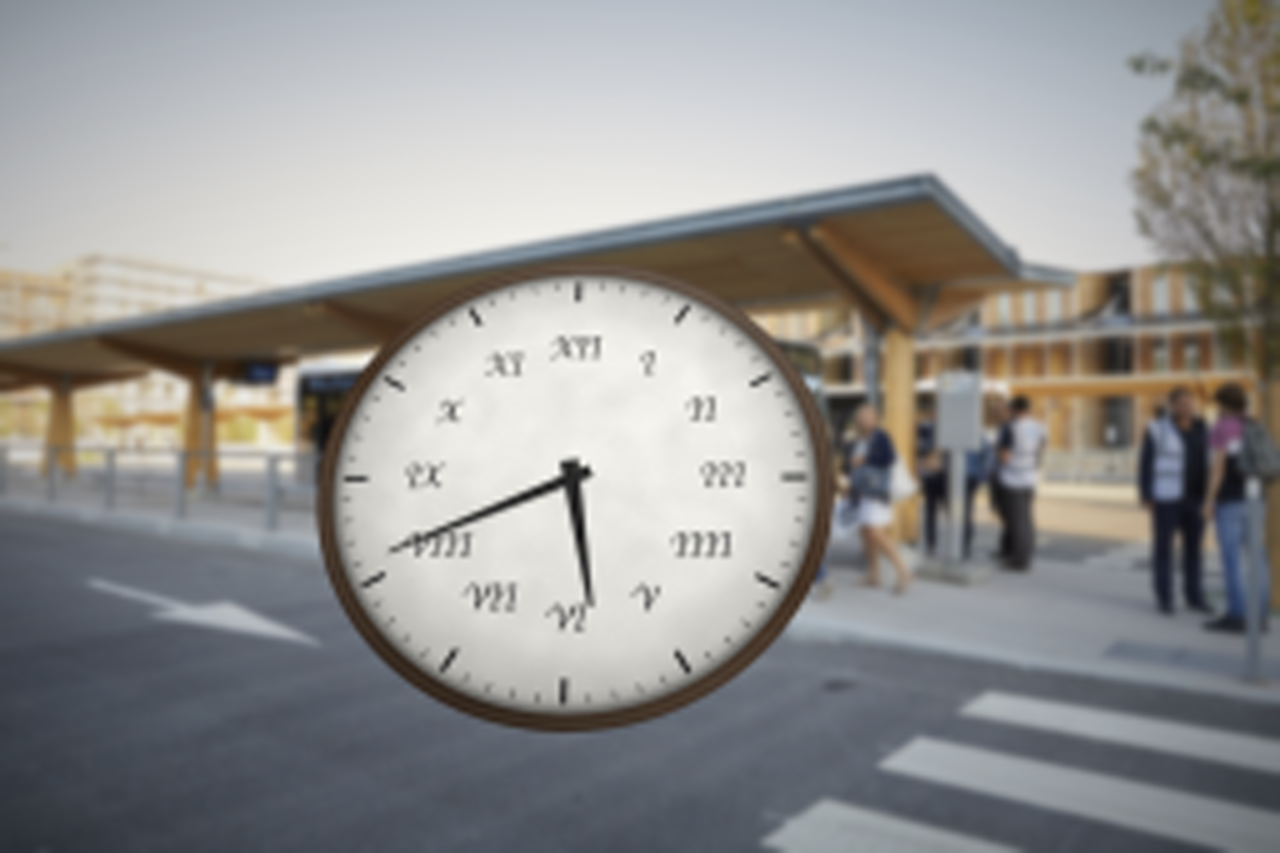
5.41
